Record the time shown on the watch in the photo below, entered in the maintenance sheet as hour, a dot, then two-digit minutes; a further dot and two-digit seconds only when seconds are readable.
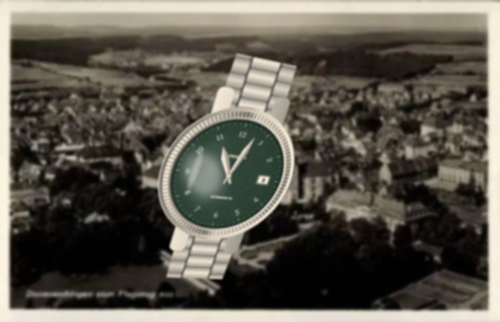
11.03
